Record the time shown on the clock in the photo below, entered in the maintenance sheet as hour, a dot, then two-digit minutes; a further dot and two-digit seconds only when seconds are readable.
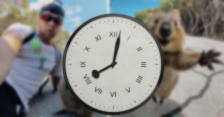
8.02
